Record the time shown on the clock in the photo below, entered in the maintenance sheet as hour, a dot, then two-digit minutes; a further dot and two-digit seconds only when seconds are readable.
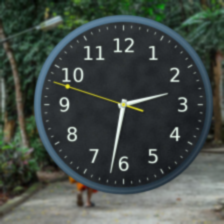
2.31.48
